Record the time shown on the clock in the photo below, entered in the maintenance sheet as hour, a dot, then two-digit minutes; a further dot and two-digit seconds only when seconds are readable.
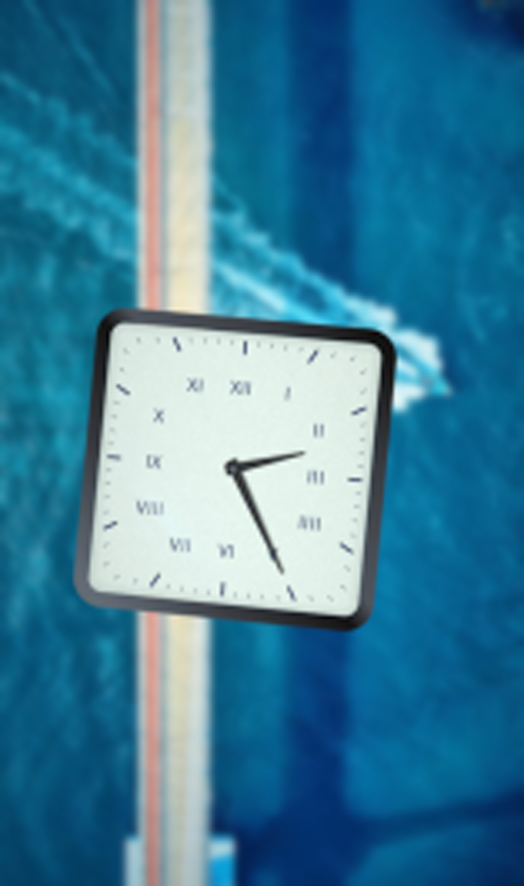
2.25
